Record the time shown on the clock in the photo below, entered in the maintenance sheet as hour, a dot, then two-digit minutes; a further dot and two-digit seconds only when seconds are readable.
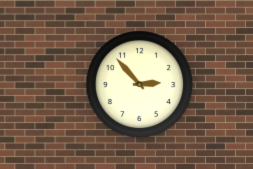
2.53
